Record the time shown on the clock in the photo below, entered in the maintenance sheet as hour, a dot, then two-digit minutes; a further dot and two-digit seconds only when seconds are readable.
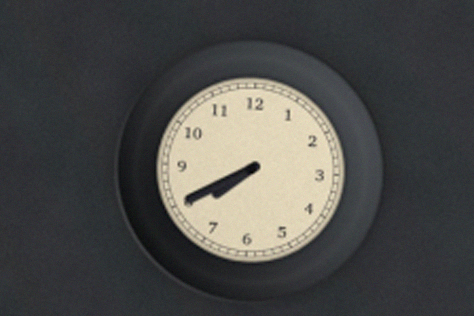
7.40
